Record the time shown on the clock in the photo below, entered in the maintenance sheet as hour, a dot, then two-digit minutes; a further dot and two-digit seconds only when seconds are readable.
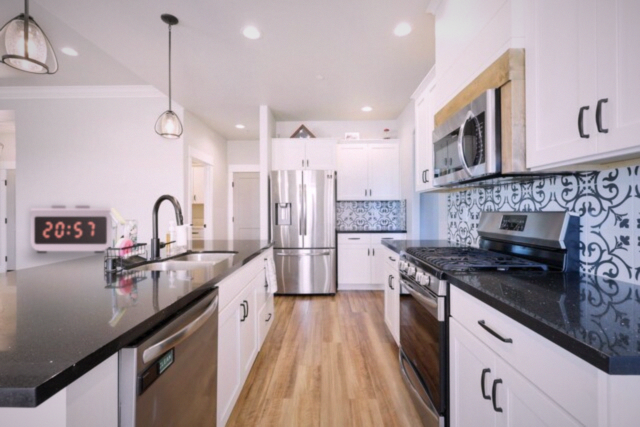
20.57
